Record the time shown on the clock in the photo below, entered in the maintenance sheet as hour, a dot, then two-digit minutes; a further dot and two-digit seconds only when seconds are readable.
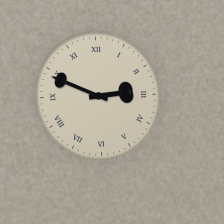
2.49
